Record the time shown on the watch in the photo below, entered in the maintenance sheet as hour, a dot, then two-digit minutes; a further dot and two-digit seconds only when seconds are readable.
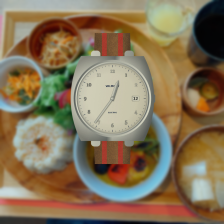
12.36
